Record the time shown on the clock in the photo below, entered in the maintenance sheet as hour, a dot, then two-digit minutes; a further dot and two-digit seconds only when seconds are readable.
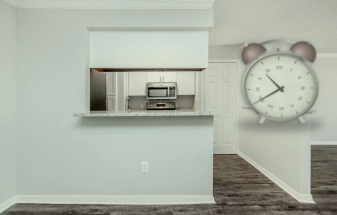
10.40
